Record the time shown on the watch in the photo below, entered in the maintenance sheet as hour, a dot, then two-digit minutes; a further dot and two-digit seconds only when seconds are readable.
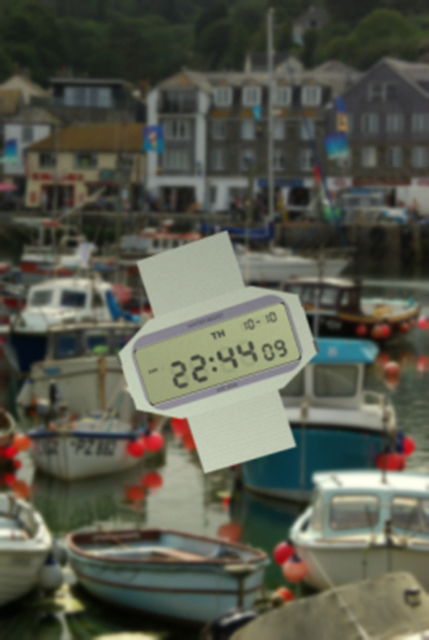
22.44.09
